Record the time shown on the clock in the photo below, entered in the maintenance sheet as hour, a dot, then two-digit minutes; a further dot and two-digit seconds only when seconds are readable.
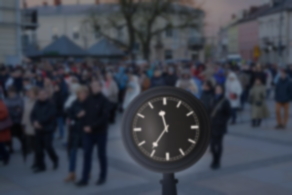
11.36
